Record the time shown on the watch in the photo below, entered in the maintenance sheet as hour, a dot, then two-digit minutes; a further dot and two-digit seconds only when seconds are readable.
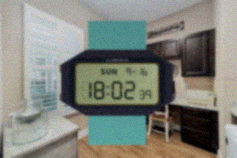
18.02
